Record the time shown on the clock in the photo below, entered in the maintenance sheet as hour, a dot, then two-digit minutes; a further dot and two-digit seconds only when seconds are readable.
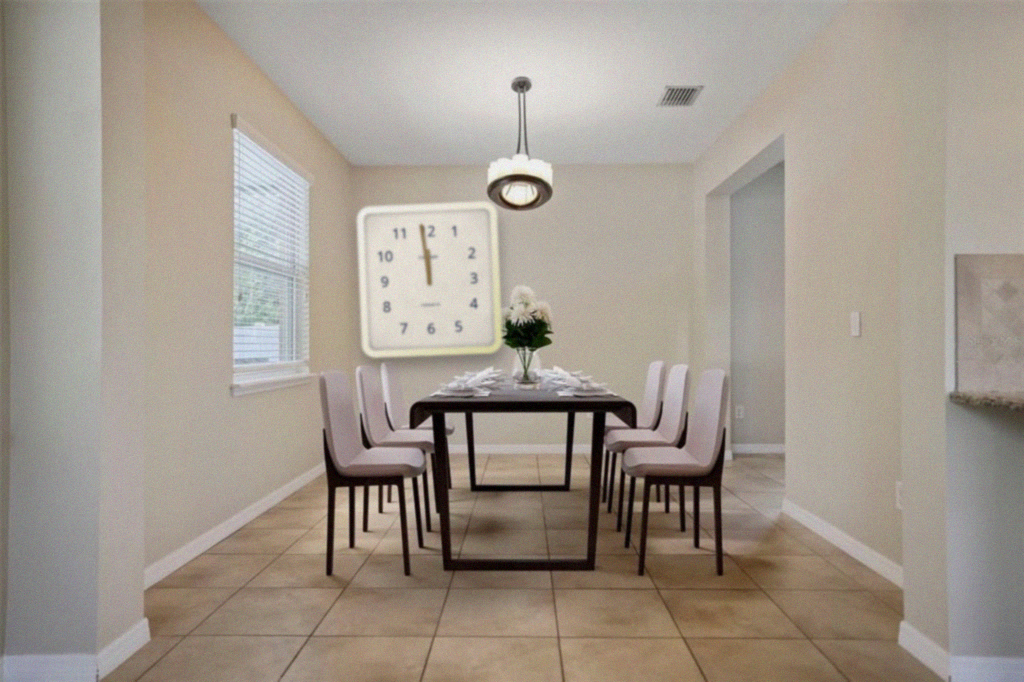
11.59
